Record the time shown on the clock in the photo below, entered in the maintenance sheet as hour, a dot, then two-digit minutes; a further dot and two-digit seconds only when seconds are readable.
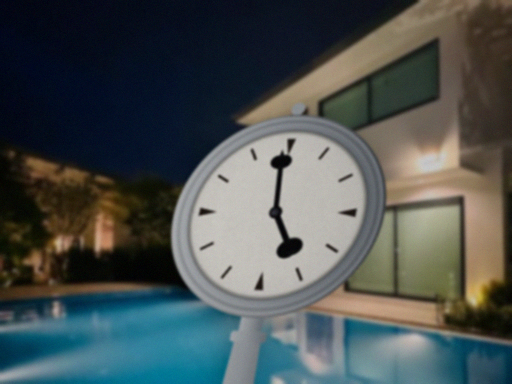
4.59
